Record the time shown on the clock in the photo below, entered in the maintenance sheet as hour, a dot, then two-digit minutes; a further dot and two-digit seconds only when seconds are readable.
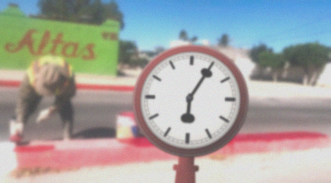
6.05
